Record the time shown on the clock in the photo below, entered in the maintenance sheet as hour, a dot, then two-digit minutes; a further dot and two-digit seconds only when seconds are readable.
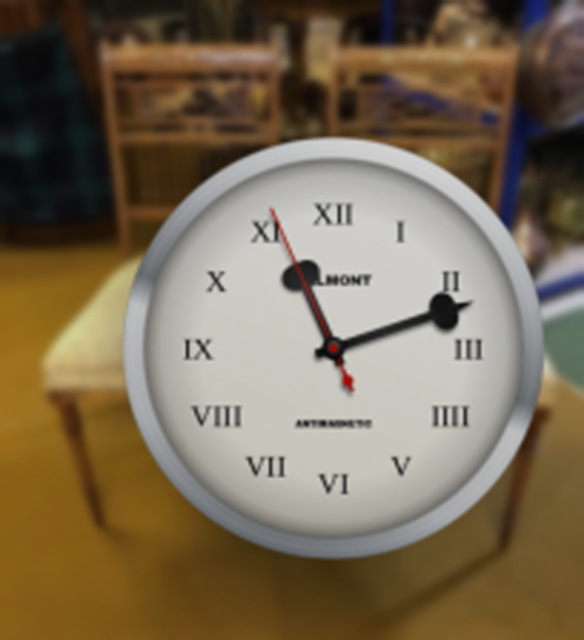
11.11.56
